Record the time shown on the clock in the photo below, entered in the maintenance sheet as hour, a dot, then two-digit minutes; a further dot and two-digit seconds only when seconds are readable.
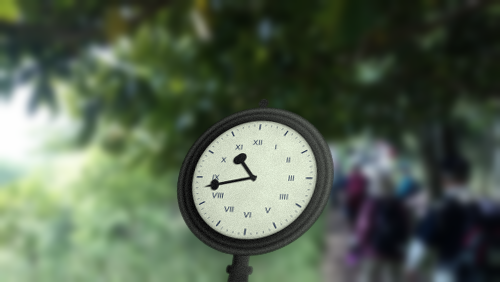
10.43
